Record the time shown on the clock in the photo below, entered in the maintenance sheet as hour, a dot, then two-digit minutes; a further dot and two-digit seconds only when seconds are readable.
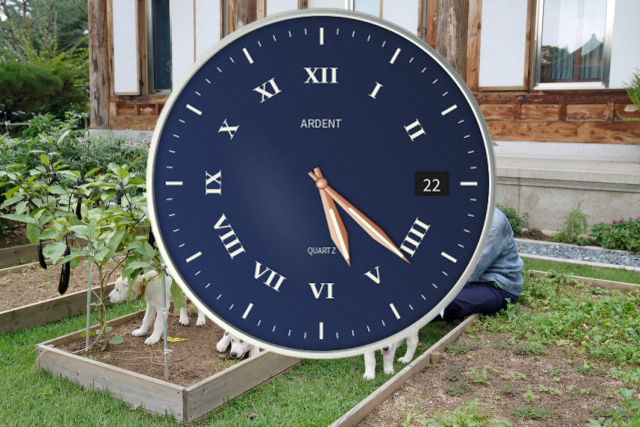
5.22
